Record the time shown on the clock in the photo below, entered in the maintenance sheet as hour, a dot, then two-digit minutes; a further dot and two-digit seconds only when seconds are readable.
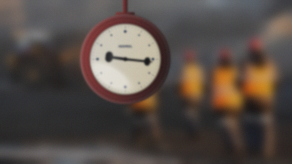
9.16
